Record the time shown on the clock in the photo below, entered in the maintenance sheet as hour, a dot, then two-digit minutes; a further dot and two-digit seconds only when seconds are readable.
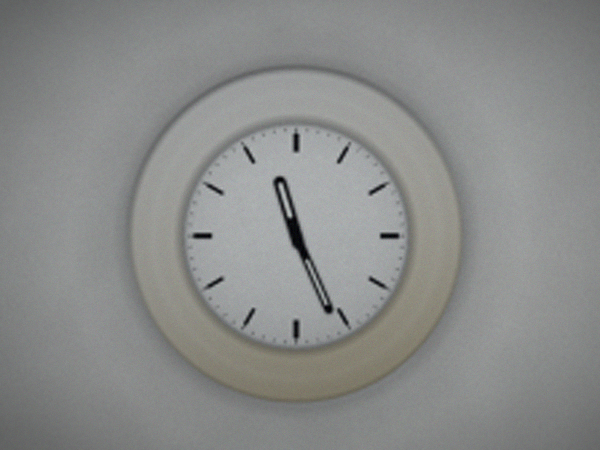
11.26
